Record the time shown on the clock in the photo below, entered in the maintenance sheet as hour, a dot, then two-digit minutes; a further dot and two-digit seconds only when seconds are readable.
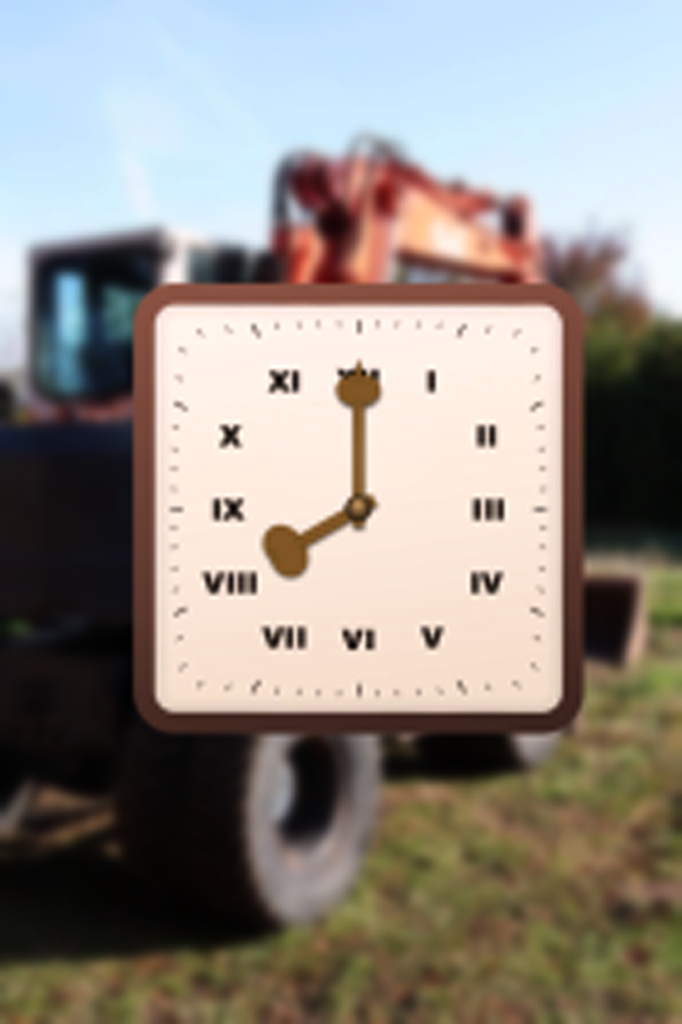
8.00
